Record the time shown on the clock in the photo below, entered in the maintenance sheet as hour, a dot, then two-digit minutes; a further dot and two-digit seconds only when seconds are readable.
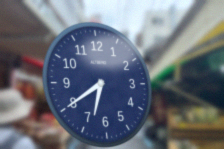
6.40
